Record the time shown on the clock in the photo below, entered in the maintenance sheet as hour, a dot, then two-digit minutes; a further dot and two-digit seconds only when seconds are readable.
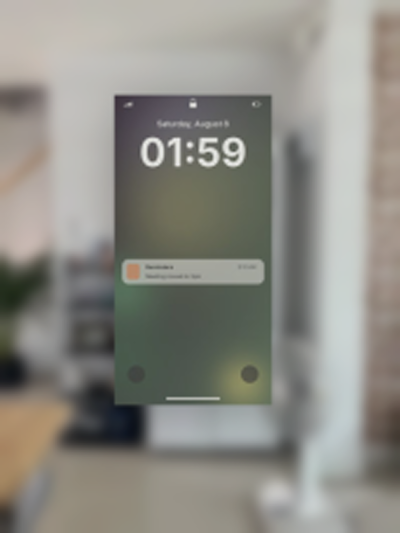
1.59
